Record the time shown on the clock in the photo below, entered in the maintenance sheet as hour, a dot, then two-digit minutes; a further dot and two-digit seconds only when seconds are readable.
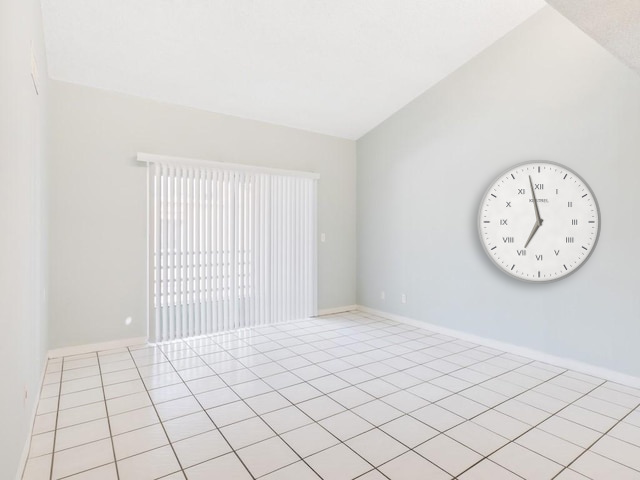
6.58
